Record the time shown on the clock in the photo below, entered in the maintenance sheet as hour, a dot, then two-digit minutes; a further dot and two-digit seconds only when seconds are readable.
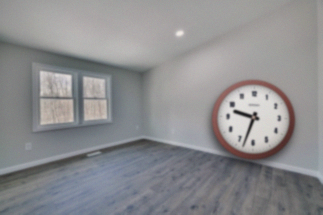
9.33
